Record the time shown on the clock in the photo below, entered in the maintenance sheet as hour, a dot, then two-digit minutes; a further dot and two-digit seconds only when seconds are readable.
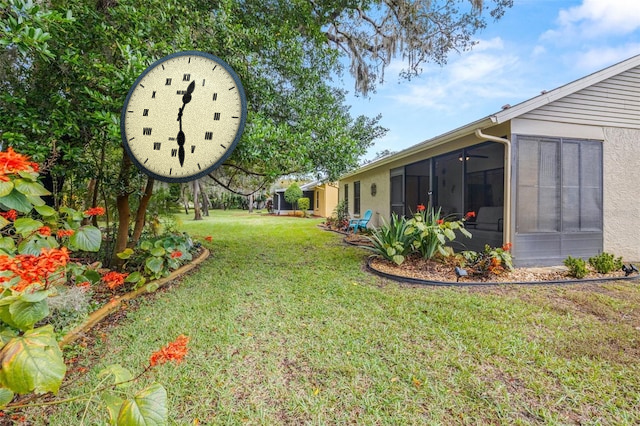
12.28
